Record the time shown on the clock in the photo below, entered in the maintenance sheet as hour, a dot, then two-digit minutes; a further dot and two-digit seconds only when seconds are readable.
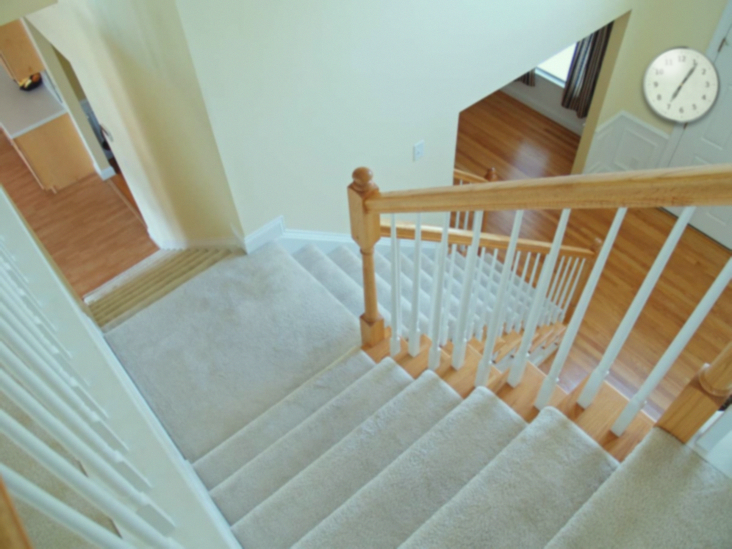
7.06
